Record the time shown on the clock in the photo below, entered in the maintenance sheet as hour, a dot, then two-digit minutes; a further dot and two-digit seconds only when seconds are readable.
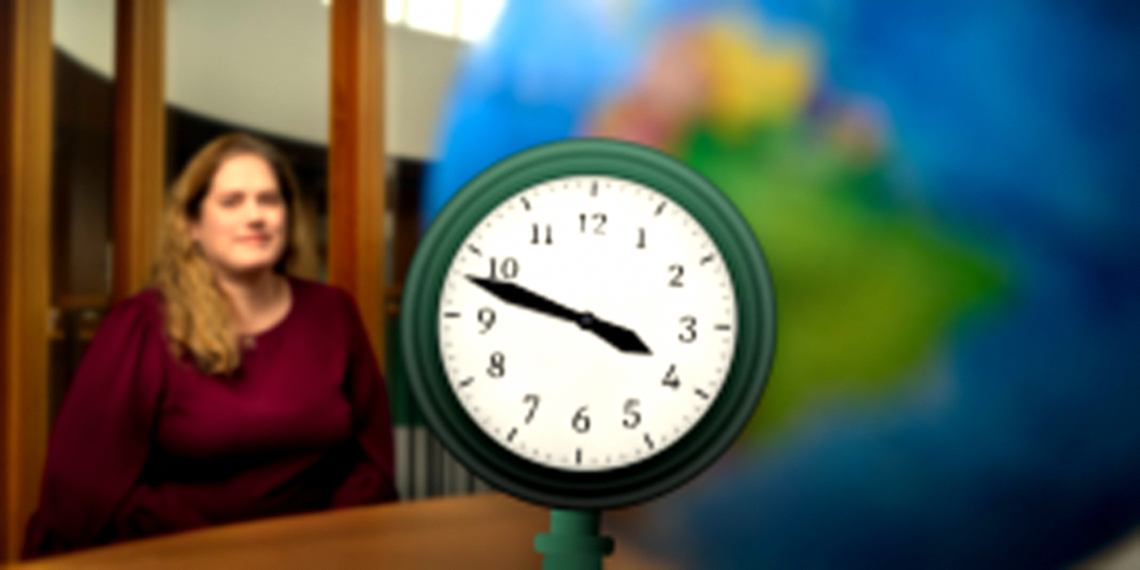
3.48
